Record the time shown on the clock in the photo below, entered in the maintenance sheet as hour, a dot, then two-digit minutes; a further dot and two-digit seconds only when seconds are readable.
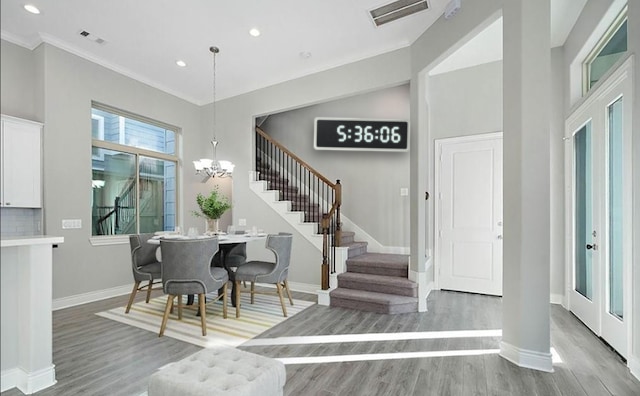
5.36.06
